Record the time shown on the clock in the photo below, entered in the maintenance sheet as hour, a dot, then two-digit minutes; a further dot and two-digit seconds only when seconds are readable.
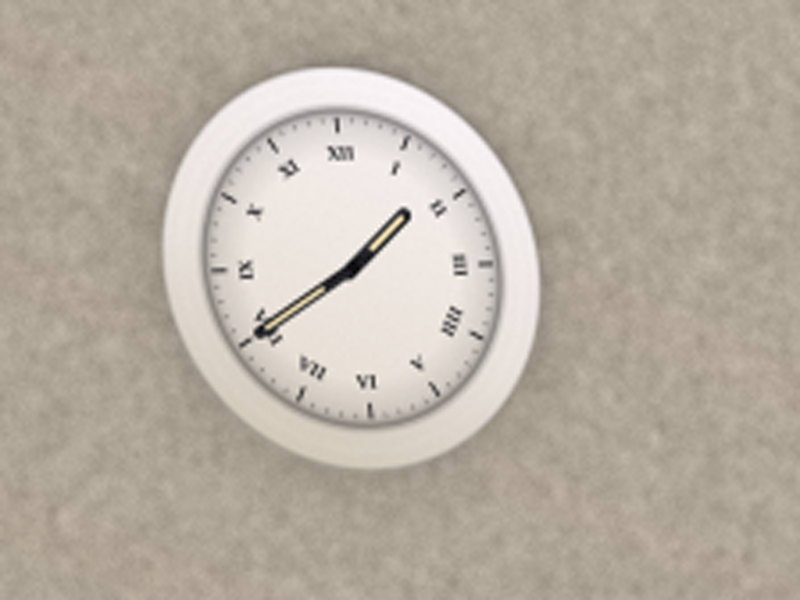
1.40
